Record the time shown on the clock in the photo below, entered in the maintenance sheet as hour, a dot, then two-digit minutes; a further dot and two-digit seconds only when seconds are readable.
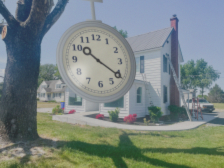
10.21
